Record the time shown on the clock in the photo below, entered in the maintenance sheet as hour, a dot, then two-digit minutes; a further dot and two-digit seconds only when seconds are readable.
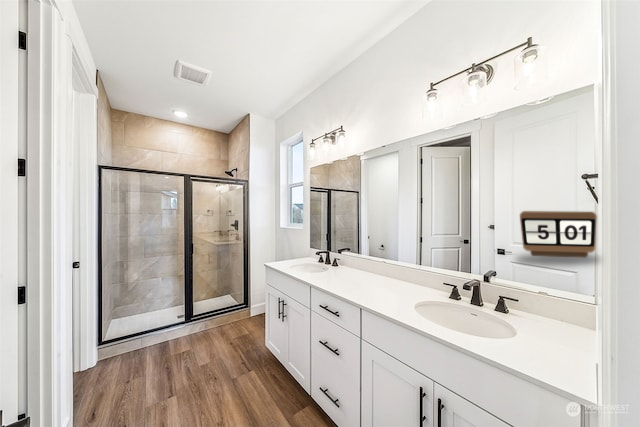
5.01
